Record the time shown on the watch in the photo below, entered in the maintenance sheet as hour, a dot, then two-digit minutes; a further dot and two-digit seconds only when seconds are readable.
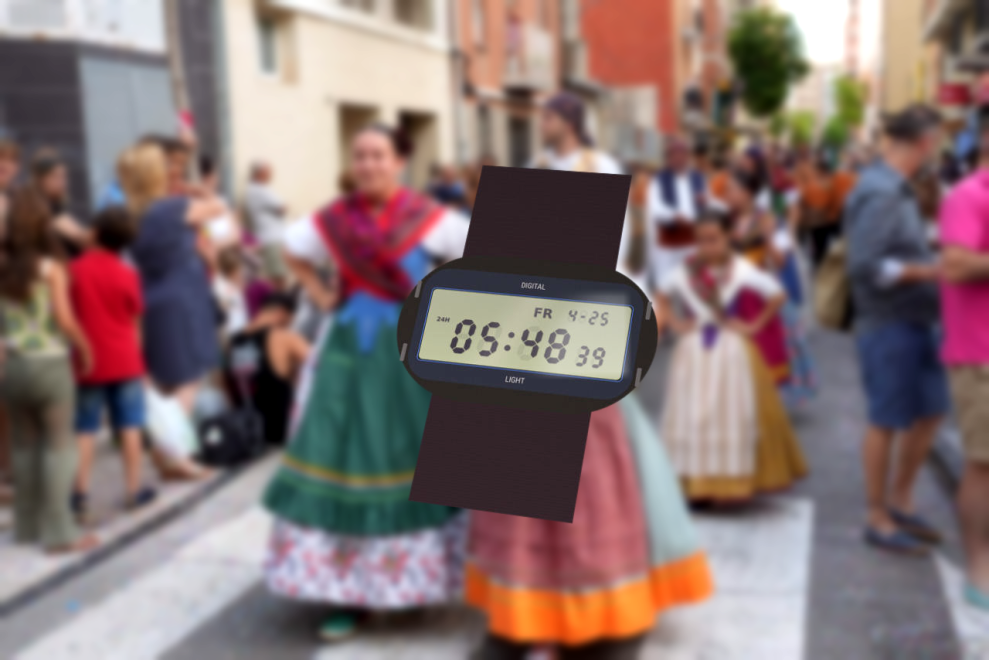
5.48.39
